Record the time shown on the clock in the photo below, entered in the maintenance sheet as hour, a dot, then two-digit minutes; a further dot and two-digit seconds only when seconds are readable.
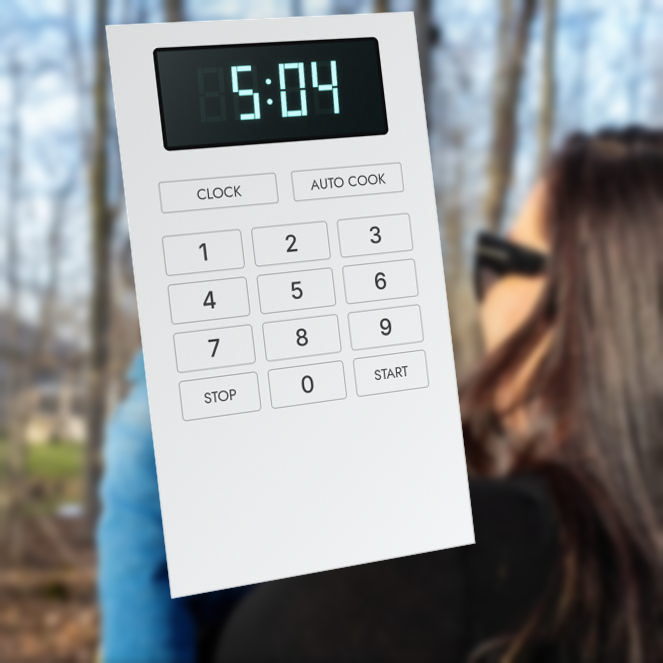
5.04
